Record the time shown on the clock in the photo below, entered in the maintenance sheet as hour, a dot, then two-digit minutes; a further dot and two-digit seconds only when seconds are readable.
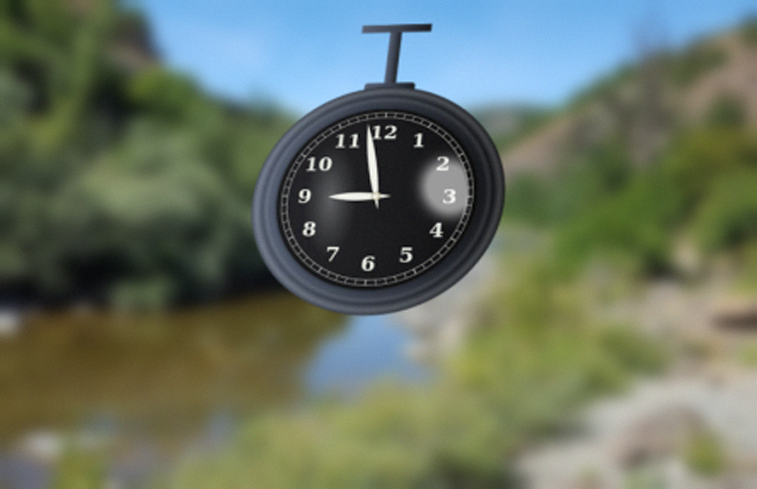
8.58
